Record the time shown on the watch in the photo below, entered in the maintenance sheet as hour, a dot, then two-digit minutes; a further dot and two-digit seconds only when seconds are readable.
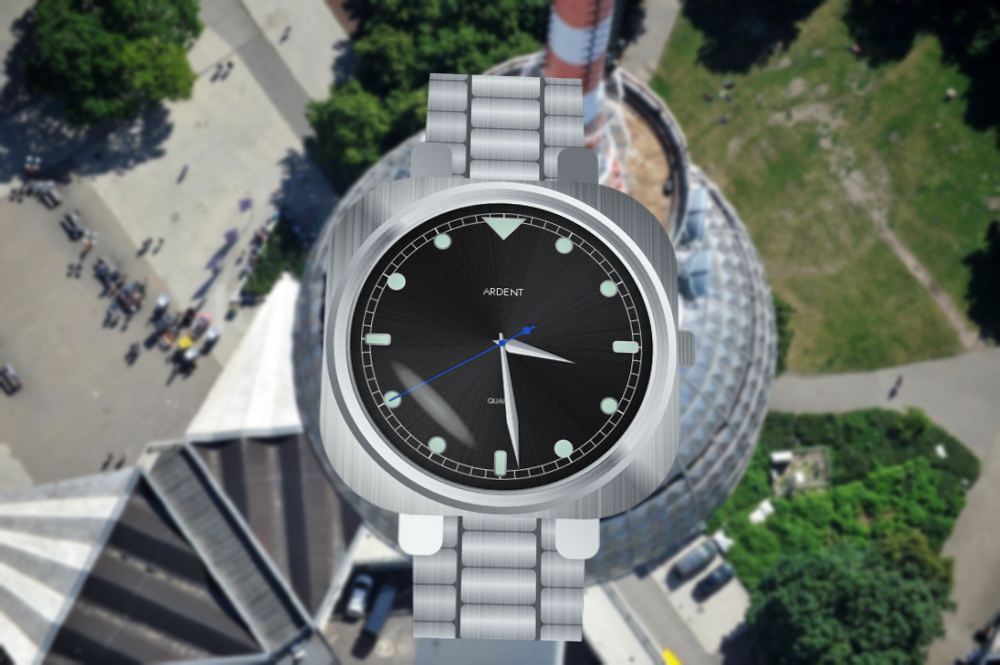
3.28.40
